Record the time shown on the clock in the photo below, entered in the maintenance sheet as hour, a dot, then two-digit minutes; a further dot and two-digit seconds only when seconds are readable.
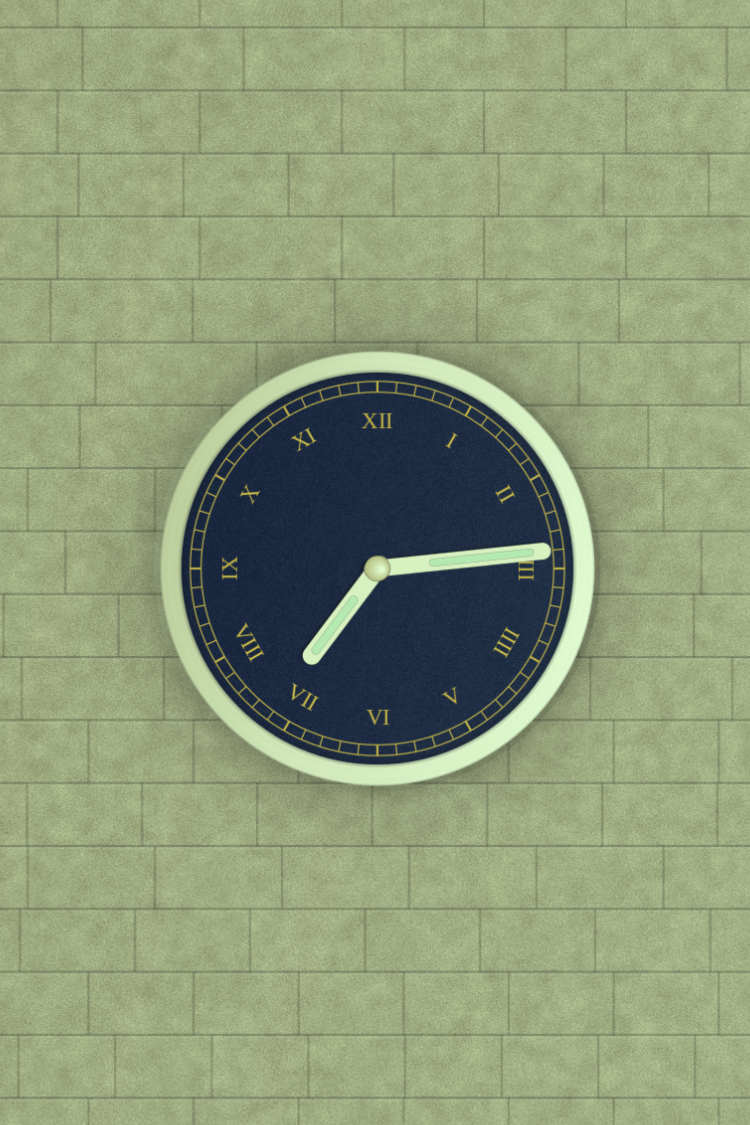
7.14
